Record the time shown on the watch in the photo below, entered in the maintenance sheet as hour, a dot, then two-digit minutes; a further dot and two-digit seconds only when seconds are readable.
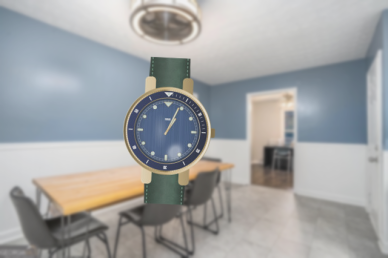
1.04
